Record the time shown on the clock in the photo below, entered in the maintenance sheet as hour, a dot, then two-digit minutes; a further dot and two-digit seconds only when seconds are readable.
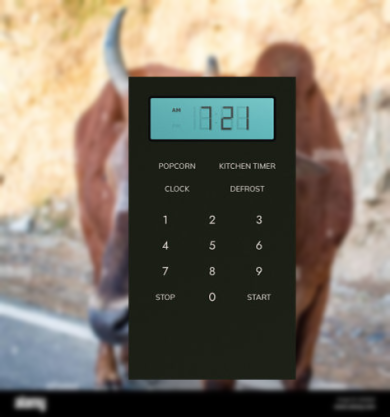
7.21
